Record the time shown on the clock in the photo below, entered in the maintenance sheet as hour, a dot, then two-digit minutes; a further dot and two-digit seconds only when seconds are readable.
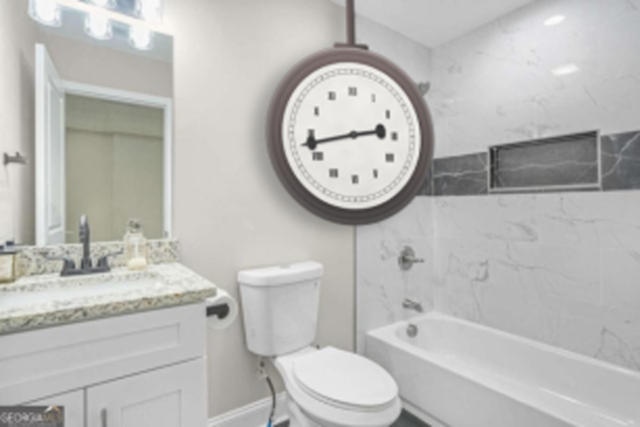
2.43
